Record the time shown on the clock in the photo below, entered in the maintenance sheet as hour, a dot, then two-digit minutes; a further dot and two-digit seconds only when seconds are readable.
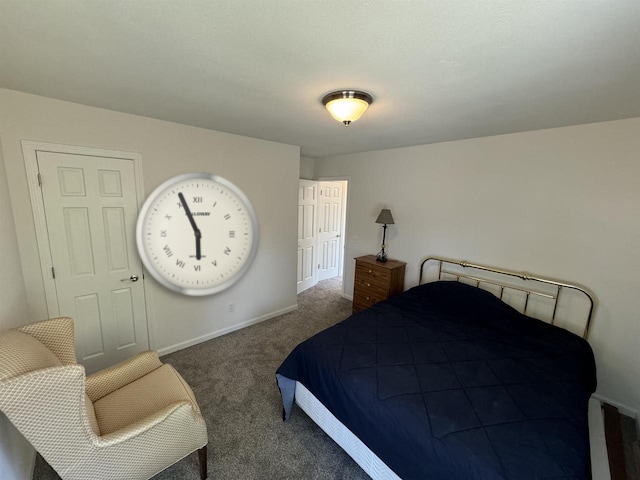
5.56
